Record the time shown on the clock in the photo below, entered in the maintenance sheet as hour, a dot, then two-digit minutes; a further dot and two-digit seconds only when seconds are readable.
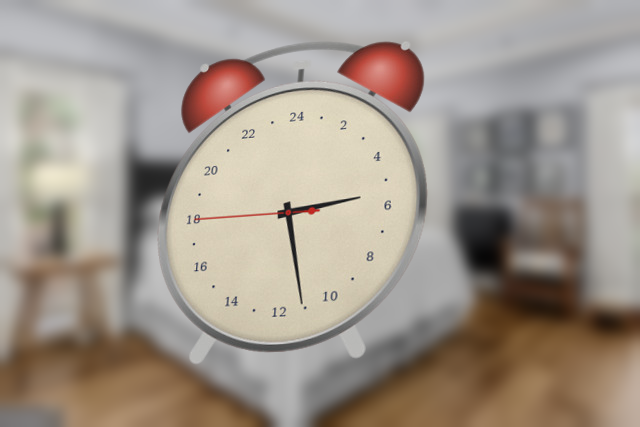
5.27.45
